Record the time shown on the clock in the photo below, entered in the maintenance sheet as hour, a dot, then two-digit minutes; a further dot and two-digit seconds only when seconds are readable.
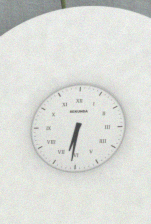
6.31
